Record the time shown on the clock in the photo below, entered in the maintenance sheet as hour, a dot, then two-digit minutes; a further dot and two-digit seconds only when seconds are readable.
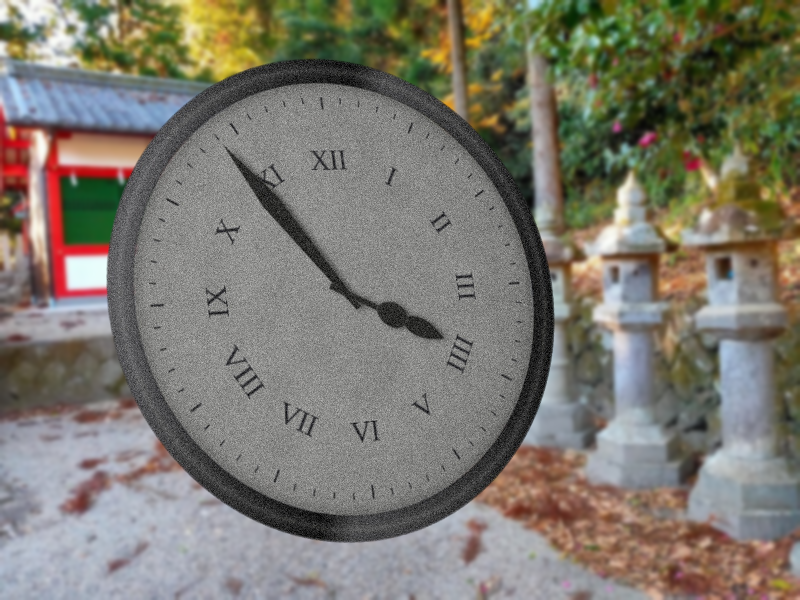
3.54
